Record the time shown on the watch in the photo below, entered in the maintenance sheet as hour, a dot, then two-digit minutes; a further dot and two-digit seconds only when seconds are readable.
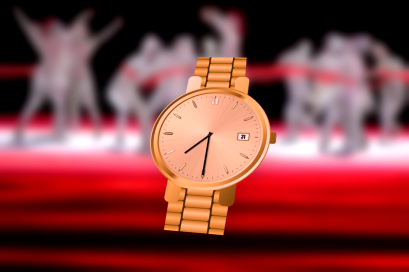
7.30
